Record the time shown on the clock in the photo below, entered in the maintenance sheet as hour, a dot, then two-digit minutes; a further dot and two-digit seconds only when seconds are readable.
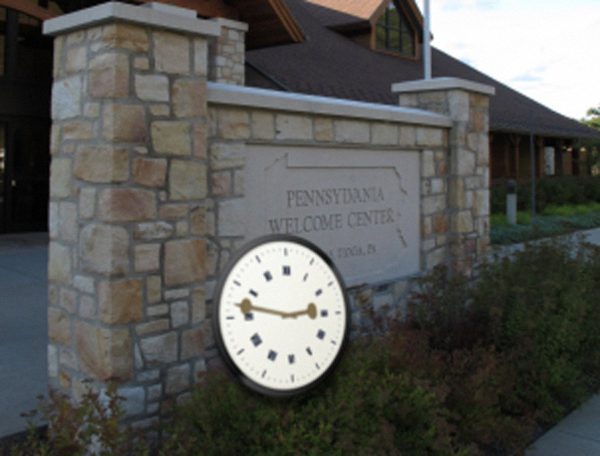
2.47
